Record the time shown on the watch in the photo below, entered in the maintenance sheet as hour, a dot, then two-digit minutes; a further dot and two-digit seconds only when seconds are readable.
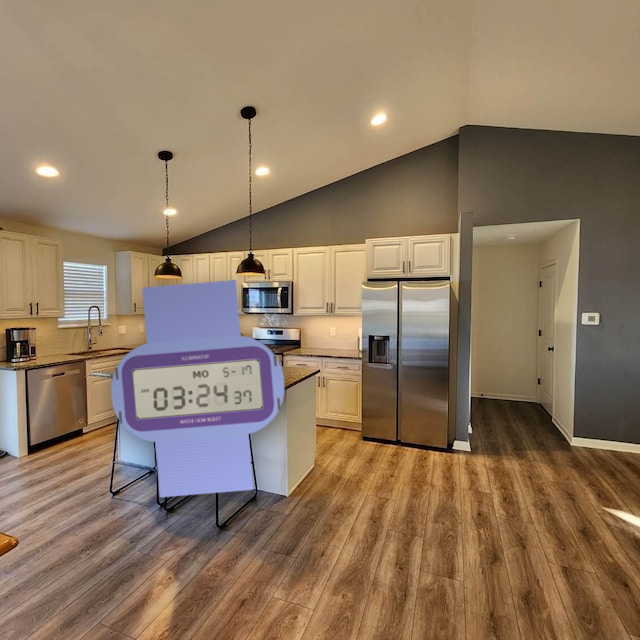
3.24.37
